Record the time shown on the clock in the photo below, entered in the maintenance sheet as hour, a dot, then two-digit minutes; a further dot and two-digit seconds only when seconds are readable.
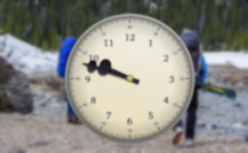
9.48
